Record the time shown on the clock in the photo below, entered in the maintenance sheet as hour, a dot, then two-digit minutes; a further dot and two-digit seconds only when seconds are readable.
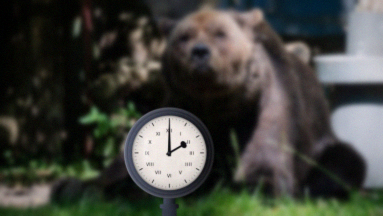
2.00
